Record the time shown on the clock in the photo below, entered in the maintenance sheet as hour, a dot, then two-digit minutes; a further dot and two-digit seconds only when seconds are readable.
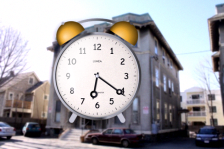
6.21
